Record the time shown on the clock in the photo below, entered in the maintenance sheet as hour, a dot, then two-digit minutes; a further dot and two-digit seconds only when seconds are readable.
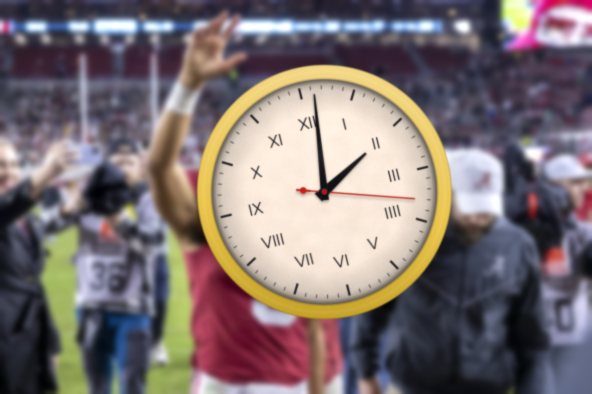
2.01.18
